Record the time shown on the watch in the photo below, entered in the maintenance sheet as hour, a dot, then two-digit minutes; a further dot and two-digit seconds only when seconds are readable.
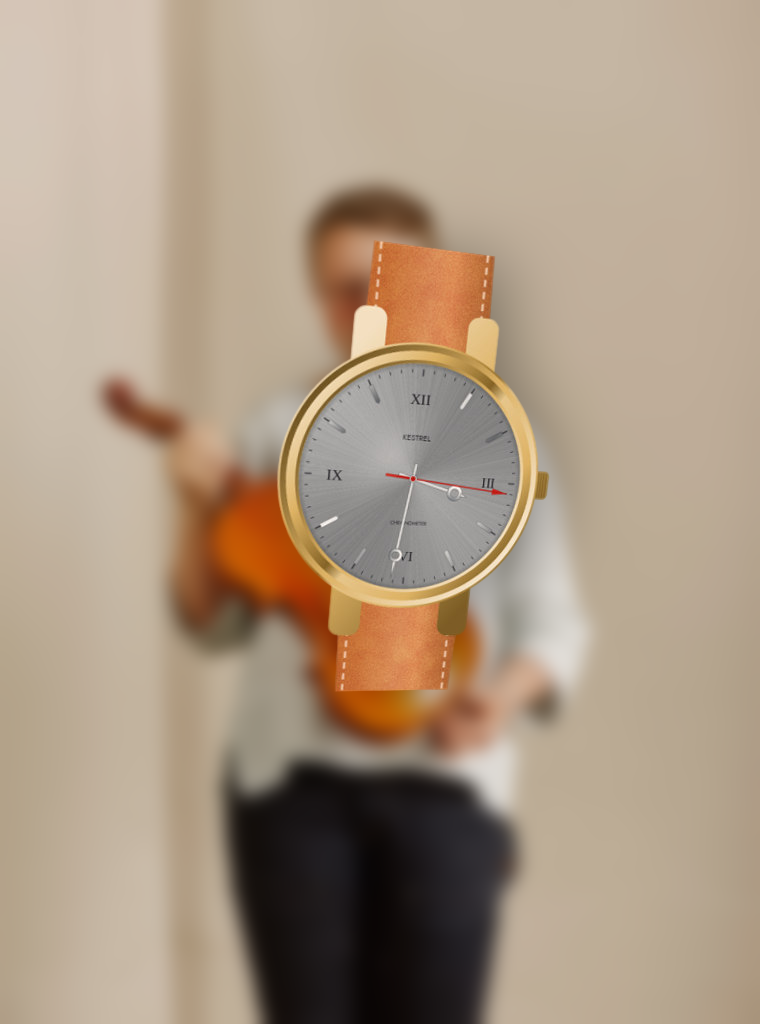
3.31.16
